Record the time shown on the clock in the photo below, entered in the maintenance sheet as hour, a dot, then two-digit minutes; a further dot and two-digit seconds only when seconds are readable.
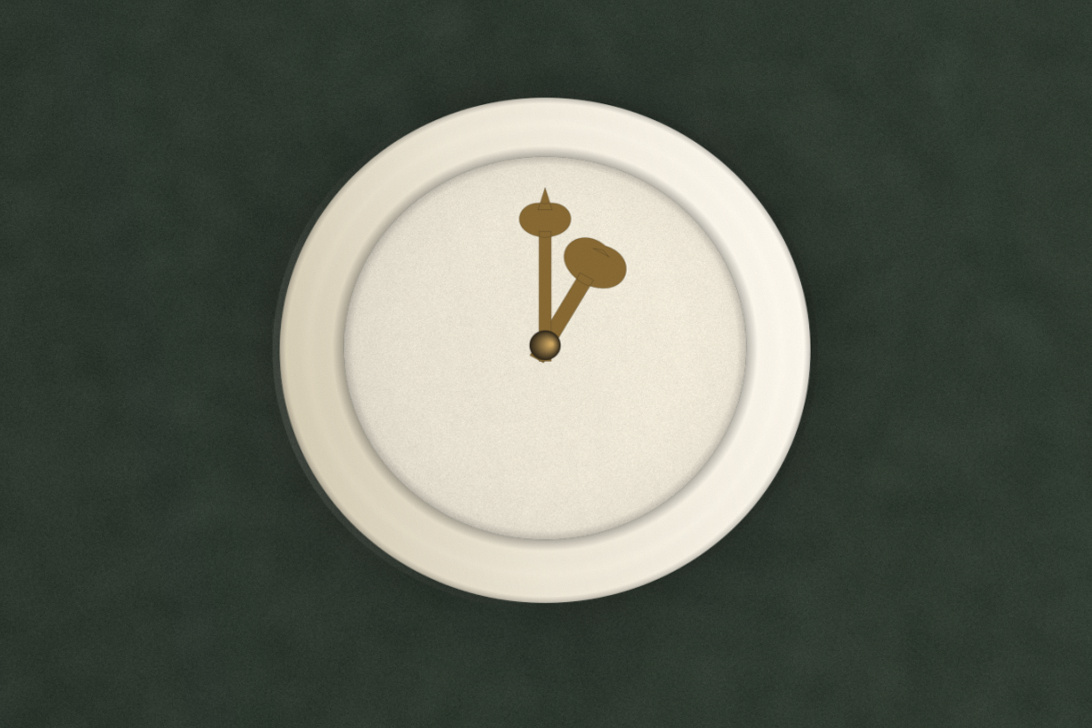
1.00
